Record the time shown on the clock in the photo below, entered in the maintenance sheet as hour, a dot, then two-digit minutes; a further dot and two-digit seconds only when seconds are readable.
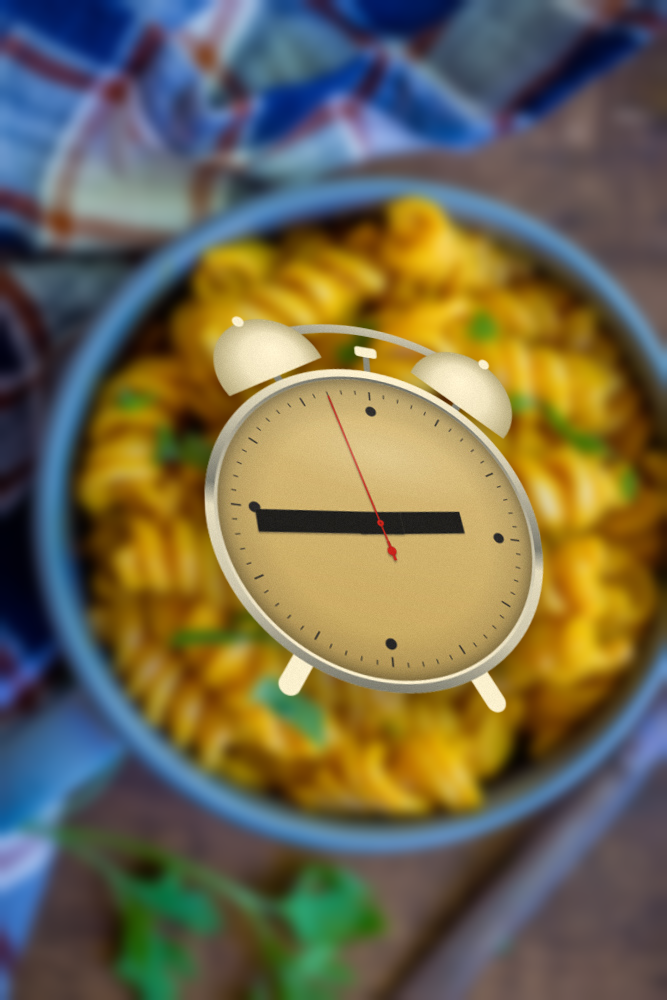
2.43.57
